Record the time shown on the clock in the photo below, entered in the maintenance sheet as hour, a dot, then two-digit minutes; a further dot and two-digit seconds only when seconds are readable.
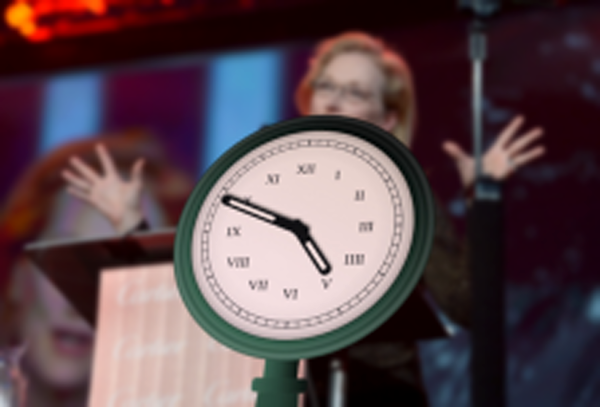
4.49
